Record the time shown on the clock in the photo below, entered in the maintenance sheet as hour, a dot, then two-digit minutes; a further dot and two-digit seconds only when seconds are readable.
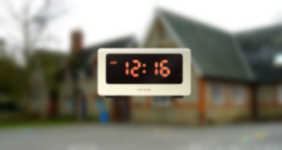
12.16
